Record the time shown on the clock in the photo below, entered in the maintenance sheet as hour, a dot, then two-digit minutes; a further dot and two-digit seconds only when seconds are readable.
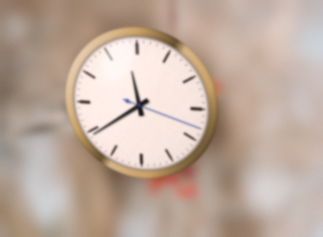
11.39.18
